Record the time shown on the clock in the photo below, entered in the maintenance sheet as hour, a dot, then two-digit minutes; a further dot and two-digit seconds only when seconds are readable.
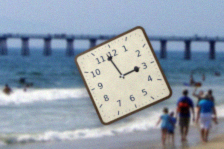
2.58
